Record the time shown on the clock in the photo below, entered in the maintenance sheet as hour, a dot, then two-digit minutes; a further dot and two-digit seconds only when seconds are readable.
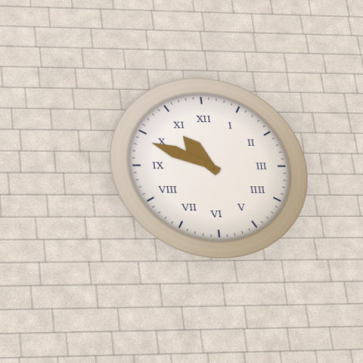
10.49
